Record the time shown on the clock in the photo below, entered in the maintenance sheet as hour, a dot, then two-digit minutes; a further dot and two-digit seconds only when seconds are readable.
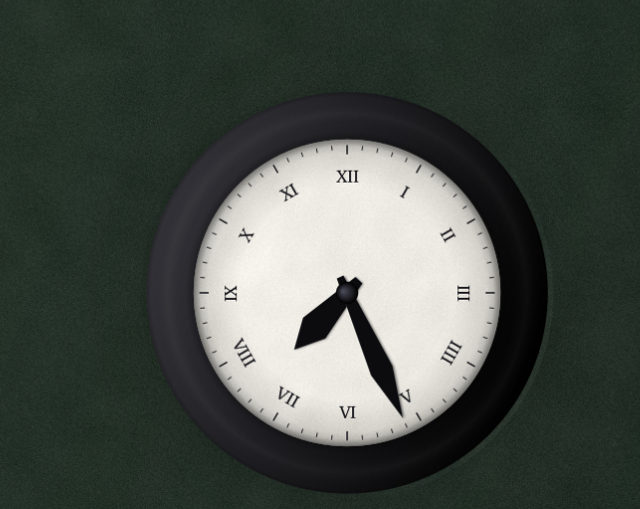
7.26
